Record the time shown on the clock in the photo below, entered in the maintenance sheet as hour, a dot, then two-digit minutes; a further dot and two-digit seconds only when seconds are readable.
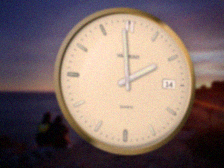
1.59
